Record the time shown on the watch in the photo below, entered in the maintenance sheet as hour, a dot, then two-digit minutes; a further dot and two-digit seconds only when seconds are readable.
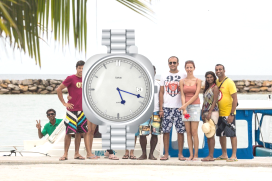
5.18
